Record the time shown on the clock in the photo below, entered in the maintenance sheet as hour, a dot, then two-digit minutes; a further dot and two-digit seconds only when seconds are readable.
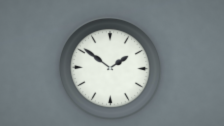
1.51
